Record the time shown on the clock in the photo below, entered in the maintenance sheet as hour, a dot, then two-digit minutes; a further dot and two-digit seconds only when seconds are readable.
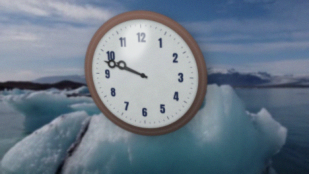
9.48
